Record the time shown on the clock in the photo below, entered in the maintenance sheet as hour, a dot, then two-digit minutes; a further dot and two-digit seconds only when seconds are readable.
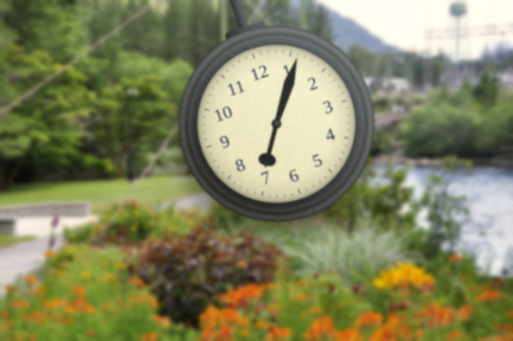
7.06
